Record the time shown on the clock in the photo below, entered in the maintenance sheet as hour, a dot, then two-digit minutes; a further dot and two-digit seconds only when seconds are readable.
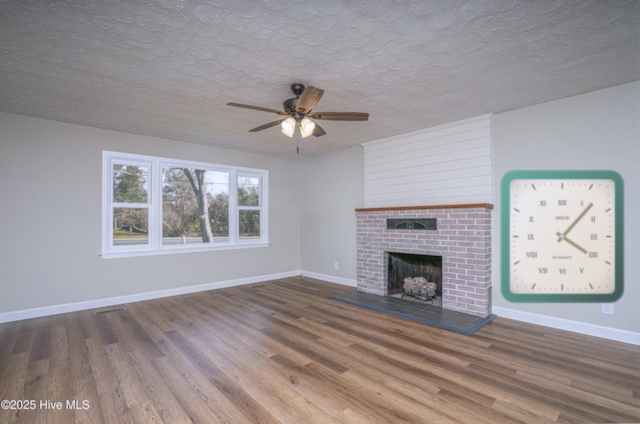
4.07
